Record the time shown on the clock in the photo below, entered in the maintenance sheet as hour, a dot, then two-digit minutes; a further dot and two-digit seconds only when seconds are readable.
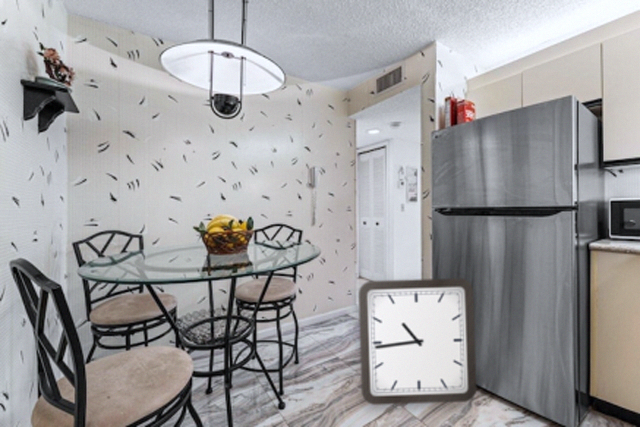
10.44
